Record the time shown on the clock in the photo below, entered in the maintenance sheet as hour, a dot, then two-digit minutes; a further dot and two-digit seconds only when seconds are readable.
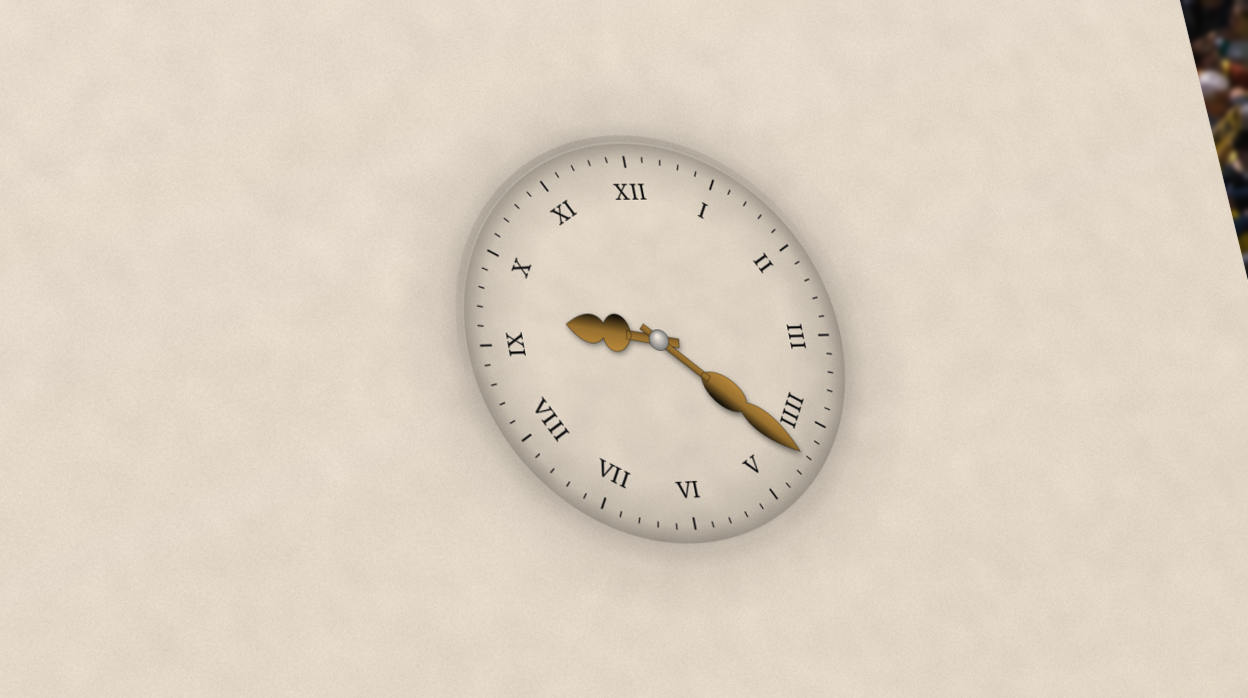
9.22
